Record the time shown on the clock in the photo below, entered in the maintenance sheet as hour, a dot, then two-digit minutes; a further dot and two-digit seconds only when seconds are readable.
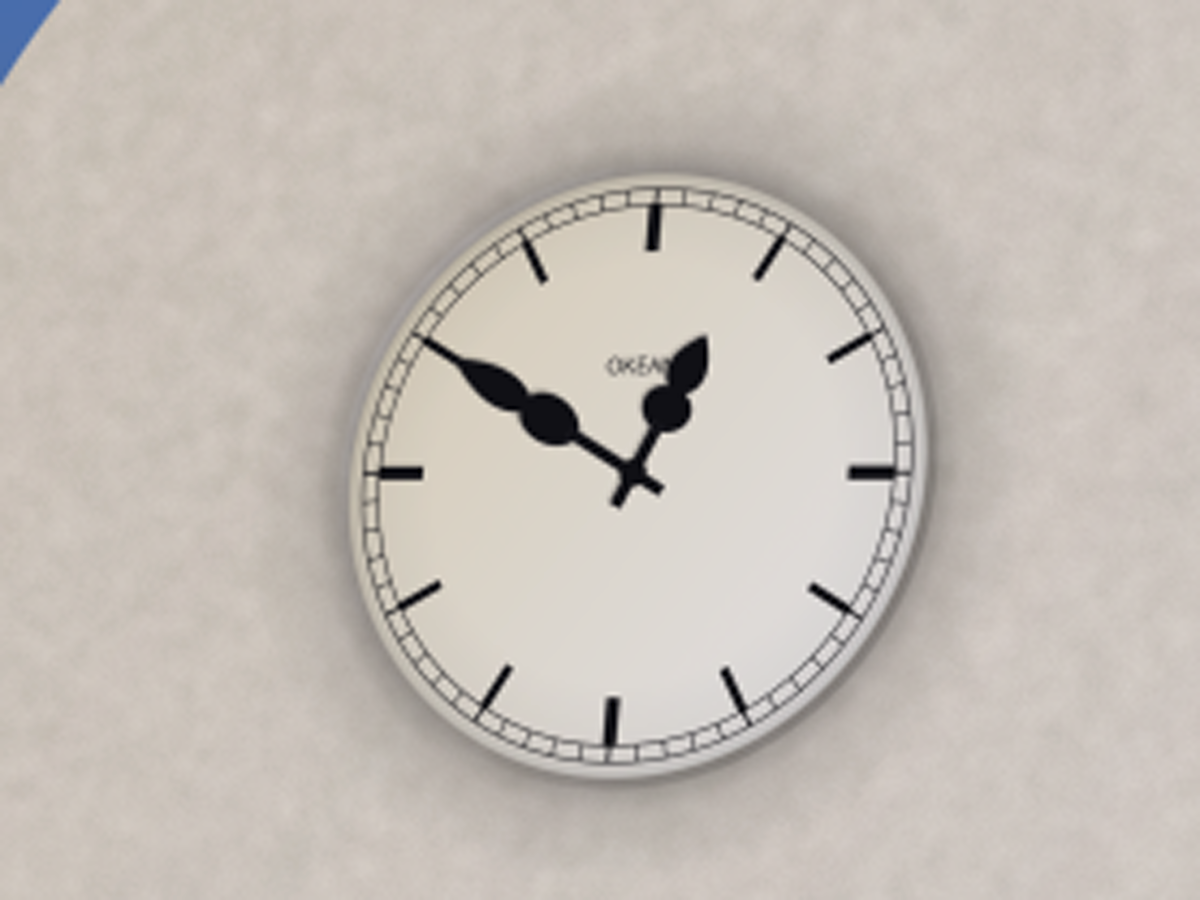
12.50
